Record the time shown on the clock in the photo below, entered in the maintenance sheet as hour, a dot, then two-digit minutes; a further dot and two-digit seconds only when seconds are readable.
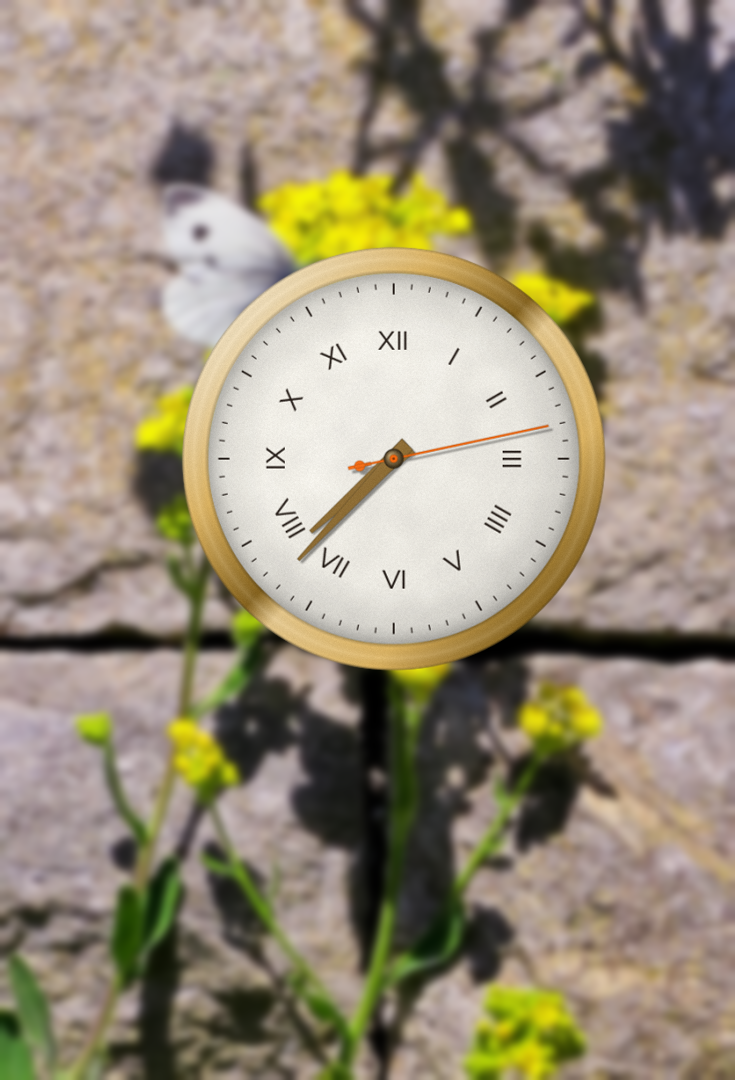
7.37.13
